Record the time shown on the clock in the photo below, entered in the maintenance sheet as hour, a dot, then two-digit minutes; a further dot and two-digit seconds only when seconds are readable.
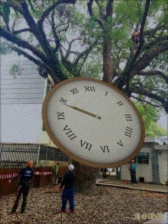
9.49
